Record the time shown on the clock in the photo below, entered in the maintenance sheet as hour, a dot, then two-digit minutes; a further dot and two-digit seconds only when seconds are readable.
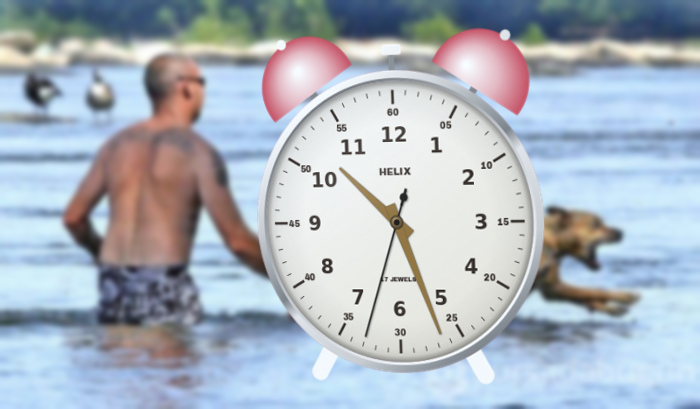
10.26.33
